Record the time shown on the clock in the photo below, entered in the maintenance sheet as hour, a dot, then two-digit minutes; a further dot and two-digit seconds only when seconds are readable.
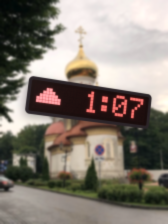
1.07
